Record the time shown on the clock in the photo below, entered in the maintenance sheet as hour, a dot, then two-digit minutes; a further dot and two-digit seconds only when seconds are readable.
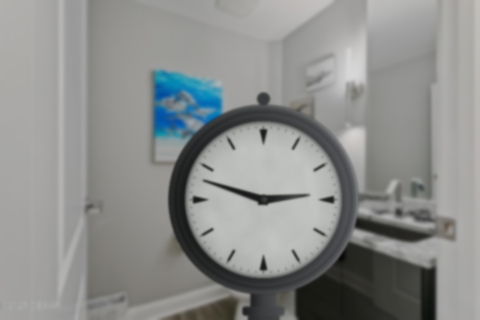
2.48
